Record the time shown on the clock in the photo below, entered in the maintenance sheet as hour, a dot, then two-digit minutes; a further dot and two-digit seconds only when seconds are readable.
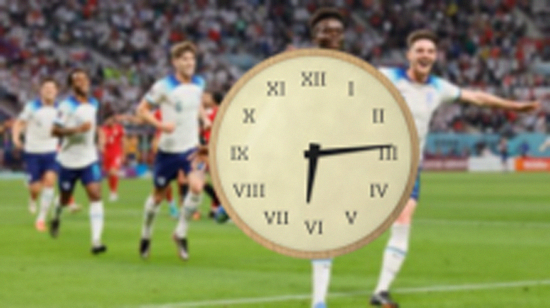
6.14
